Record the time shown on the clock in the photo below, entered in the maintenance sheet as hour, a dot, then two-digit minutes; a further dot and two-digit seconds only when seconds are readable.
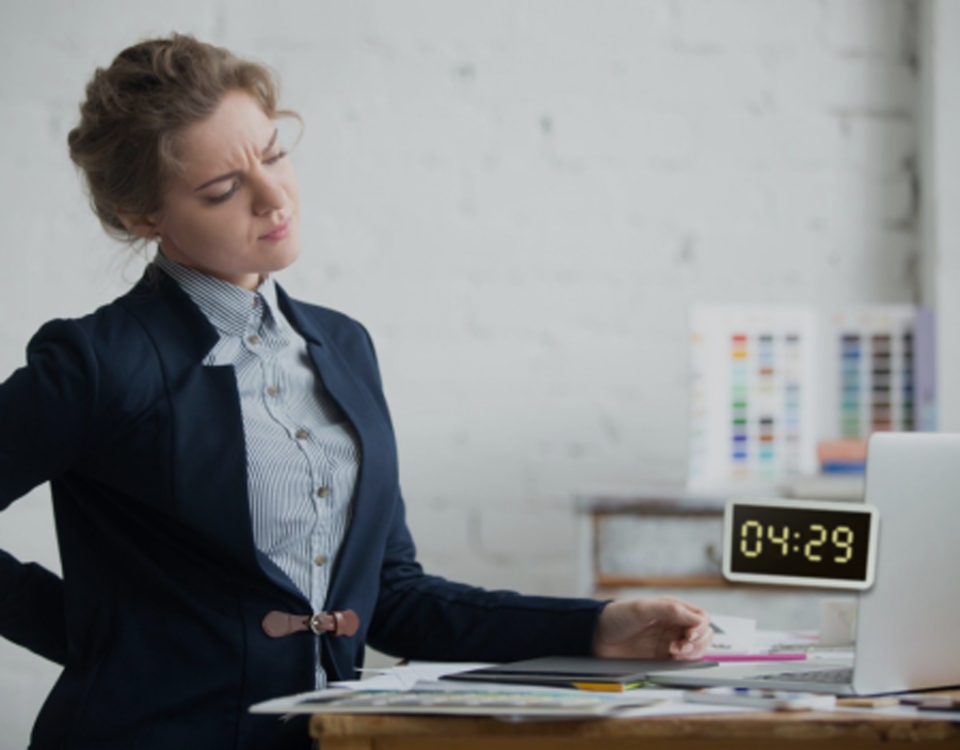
4.29
